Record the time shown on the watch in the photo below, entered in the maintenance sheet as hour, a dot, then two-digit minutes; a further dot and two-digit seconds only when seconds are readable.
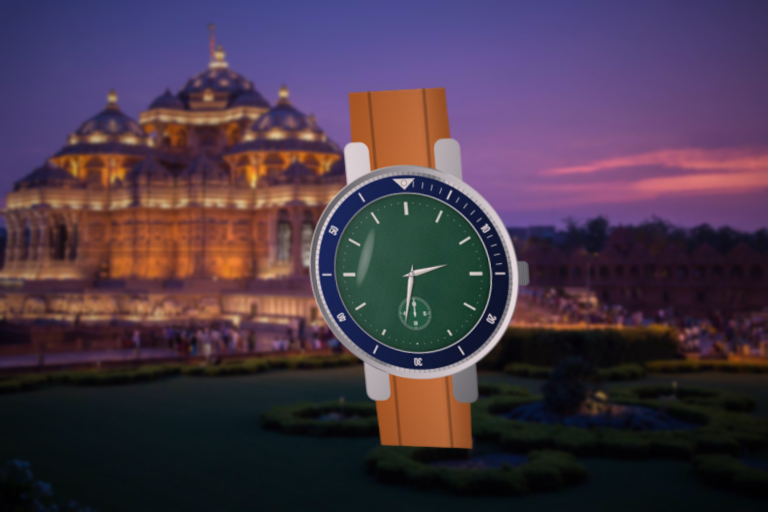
2.32
